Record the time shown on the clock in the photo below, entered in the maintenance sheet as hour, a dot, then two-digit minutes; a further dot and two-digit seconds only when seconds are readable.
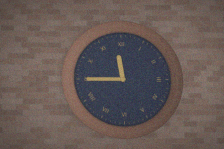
11.45
